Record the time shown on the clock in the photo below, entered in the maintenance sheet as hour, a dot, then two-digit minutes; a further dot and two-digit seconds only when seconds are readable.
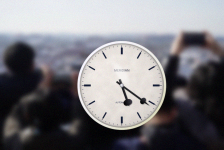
5.21
